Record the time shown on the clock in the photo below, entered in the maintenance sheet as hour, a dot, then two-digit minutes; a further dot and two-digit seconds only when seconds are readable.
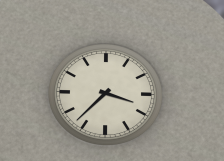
3.37
